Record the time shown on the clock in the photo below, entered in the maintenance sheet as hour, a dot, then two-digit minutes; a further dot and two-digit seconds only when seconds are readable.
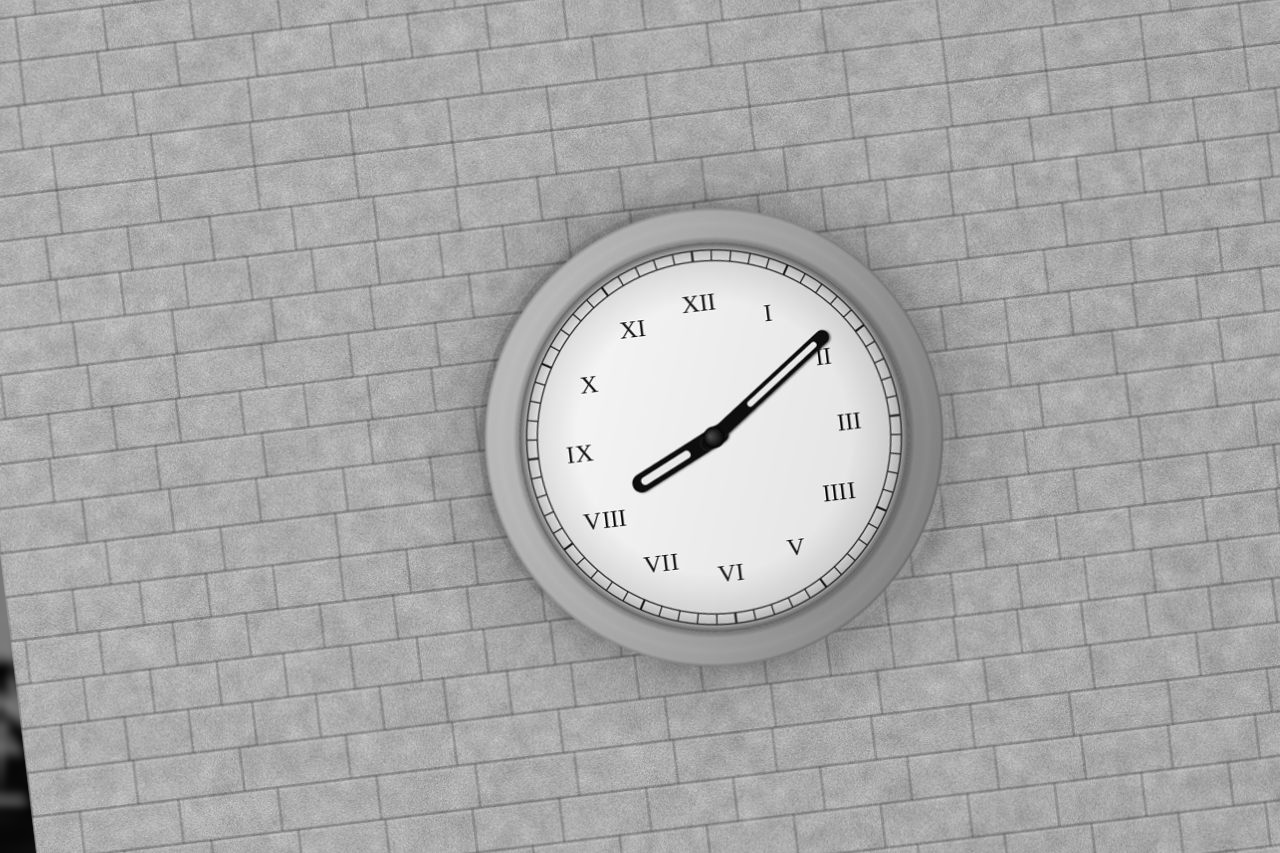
8.09
